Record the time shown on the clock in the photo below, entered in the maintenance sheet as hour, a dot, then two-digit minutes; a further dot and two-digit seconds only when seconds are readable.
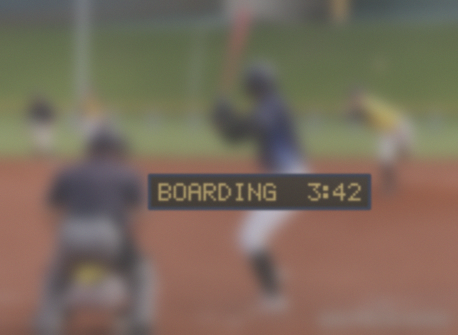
3.42
